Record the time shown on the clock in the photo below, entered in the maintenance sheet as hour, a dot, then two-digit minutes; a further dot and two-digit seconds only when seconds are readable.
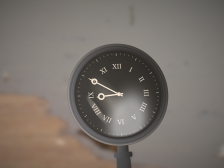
8.50
